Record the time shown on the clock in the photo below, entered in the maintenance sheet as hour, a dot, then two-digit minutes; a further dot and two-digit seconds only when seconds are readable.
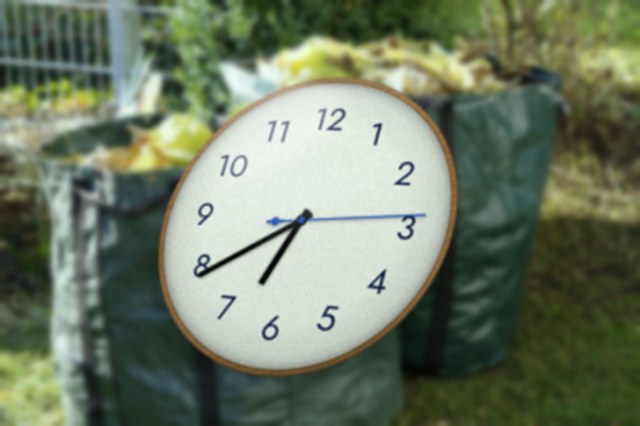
6.39.14
